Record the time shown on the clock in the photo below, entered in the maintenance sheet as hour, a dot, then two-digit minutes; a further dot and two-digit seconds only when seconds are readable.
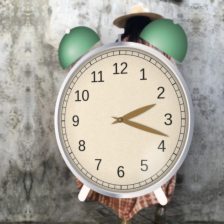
2.18
